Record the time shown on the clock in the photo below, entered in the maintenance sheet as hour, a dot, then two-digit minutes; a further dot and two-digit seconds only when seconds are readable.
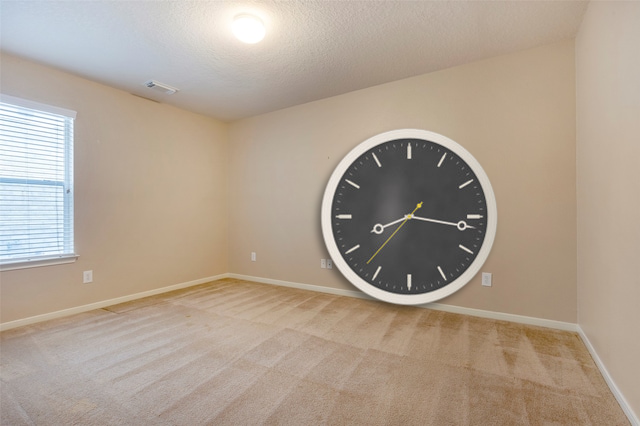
8.16.37
